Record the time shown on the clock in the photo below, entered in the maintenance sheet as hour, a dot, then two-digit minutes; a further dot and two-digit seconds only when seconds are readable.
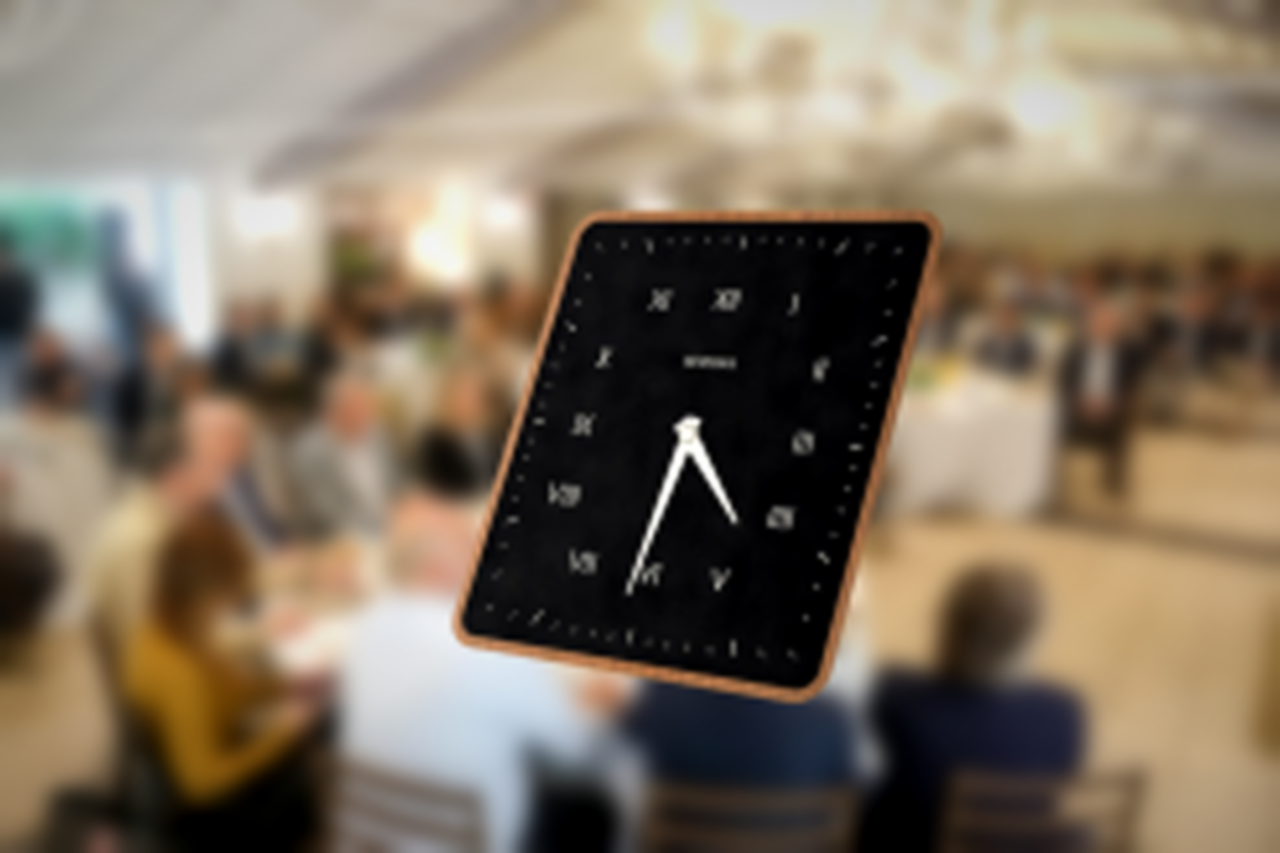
4.31
